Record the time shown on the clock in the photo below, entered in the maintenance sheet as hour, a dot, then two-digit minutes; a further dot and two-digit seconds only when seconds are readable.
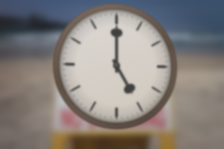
5.00
